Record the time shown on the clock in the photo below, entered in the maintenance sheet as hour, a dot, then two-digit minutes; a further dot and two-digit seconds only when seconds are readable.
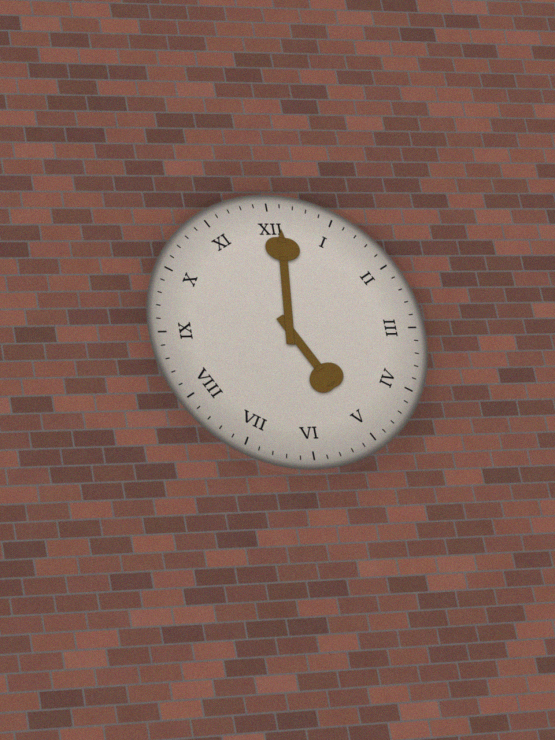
5.01
